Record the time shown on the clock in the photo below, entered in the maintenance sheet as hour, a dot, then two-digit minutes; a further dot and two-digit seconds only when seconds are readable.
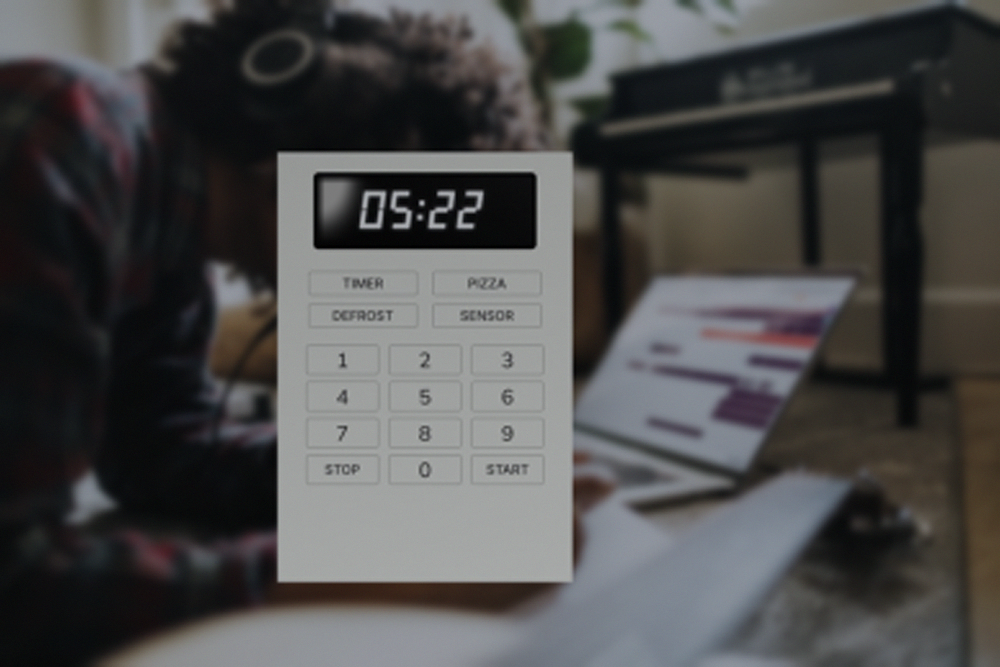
5.22
